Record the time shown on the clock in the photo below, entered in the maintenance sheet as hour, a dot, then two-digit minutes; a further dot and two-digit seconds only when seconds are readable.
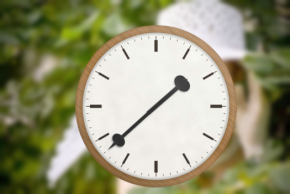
1.38
